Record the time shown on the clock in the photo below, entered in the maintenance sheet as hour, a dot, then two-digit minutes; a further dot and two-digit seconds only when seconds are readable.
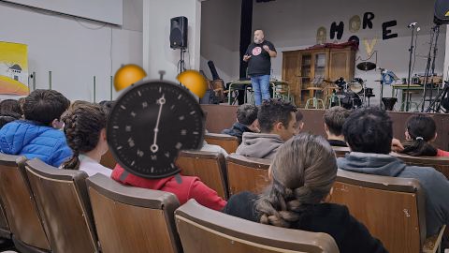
6.01
